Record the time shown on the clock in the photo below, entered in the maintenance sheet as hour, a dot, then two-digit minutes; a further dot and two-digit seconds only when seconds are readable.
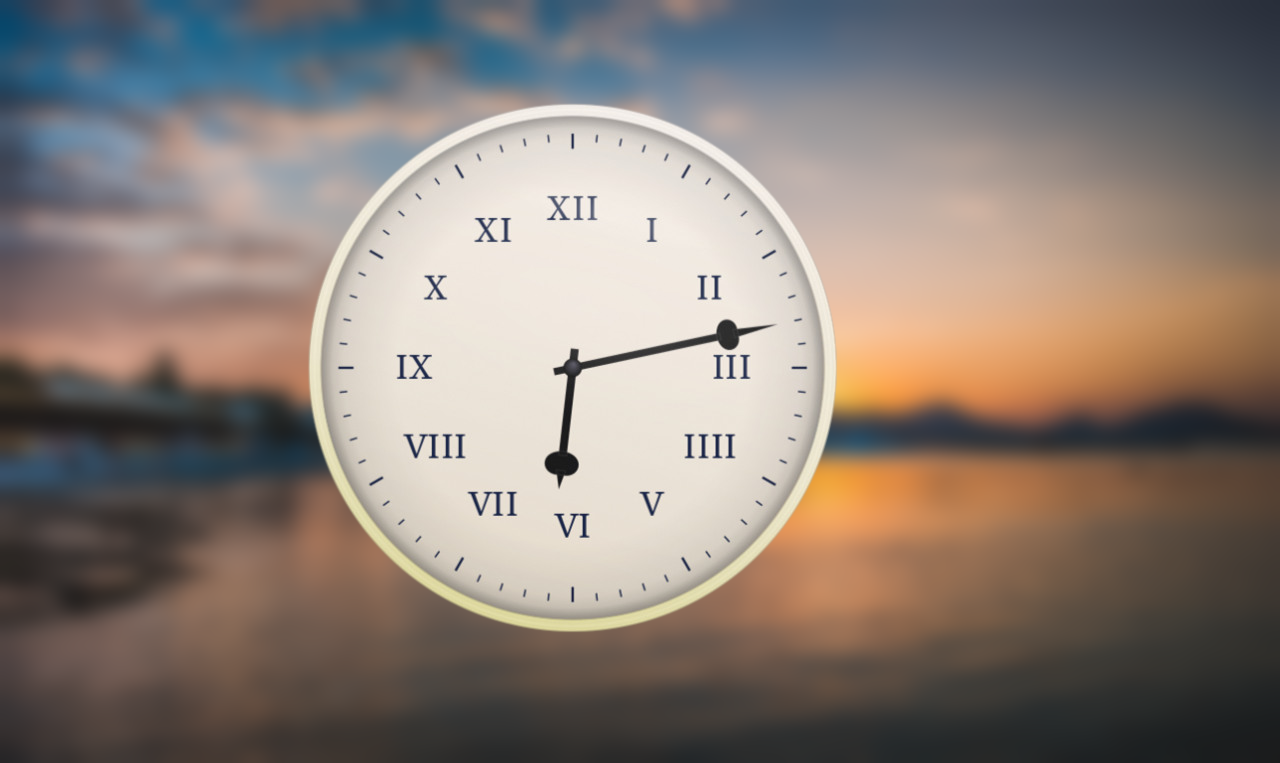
6.13
